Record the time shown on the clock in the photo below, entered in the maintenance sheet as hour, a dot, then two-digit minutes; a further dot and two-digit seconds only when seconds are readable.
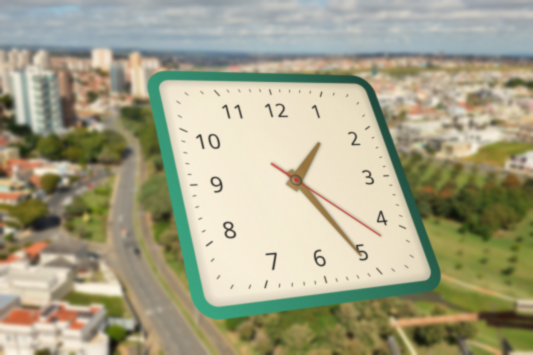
1.25.22
